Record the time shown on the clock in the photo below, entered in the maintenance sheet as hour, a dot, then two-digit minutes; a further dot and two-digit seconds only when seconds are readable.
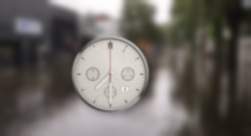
7.30
